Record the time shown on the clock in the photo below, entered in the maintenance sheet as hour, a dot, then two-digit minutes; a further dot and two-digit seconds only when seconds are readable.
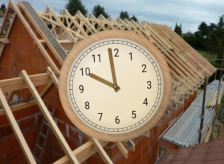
9.59
